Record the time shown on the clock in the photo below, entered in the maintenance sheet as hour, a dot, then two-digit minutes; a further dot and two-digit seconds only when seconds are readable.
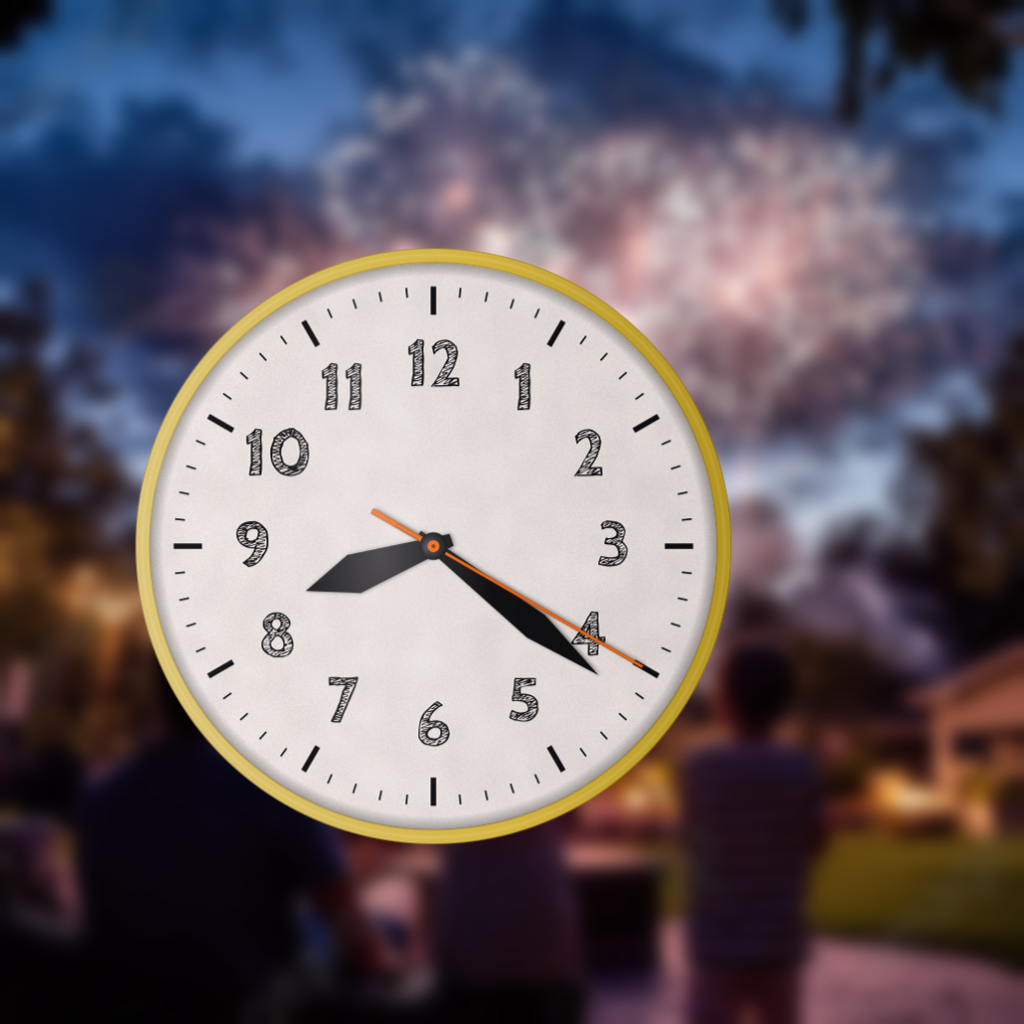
8.21.20
